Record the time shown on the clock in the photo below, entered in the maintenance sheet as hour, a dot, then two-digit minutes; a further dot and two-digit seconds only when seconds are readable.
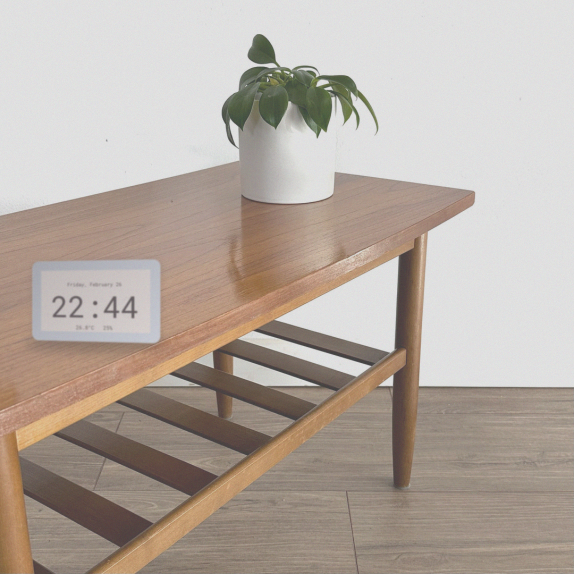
22.44
